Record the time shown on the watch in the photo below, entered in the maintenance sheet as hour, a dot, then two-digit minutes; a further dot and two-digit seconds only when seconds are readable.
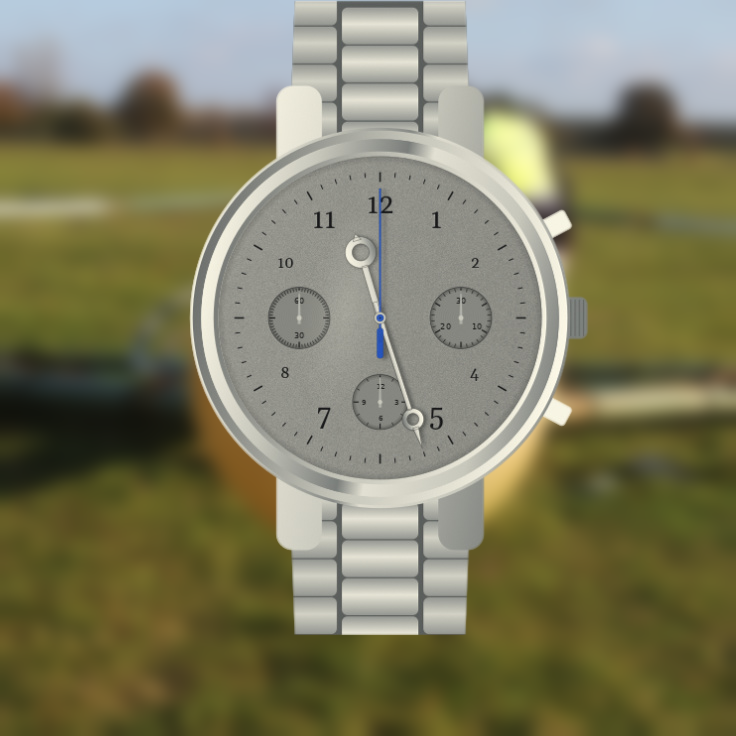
11.27
